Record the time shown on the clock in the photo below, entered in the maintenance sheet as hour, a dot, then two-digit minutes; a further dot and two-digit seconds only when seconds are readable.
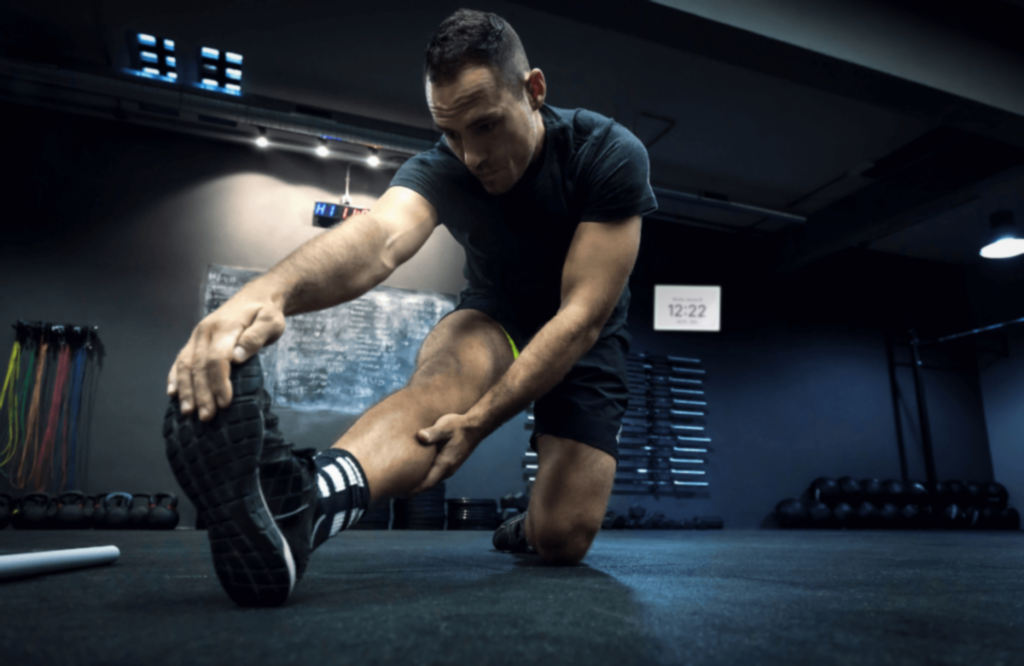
12.22
